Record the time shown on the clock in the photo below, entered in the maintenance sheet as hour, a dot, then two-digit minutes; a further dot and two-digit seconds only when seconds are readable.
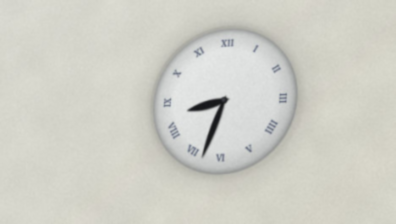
8.33
